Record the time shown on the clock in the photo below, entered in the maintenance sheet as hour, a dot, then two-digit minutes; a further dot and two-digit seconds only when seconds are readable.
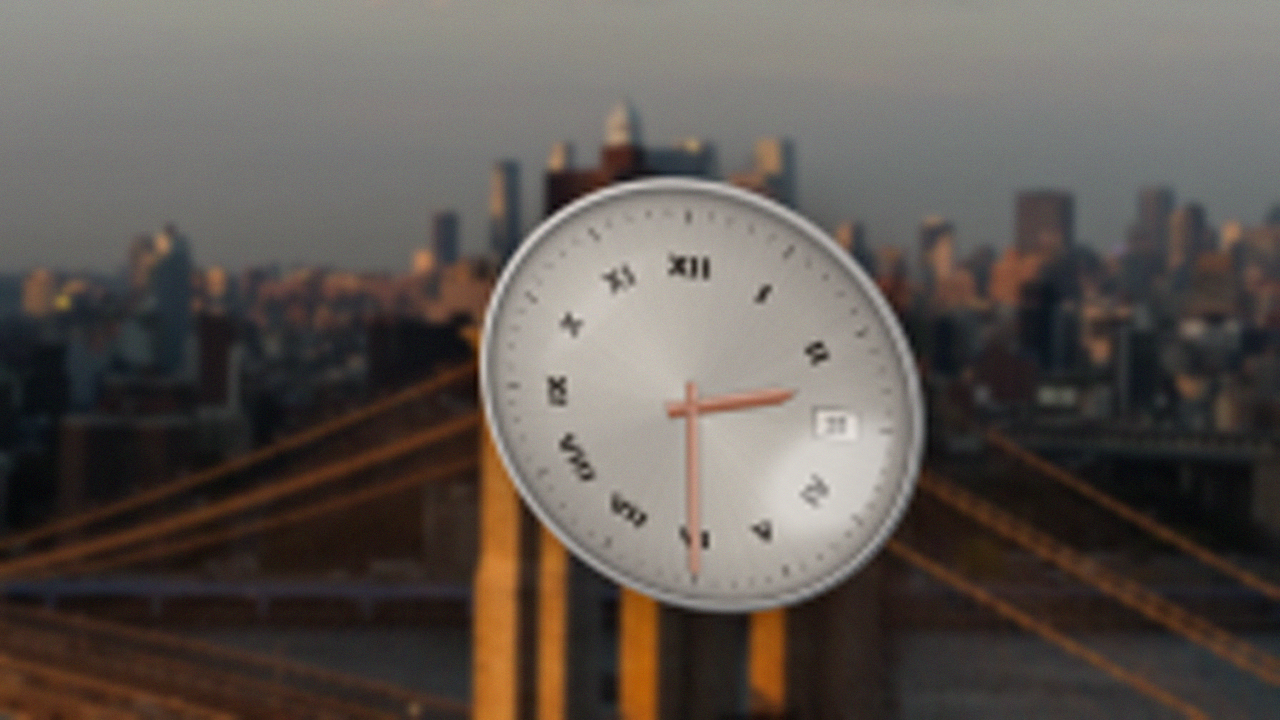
2.30
